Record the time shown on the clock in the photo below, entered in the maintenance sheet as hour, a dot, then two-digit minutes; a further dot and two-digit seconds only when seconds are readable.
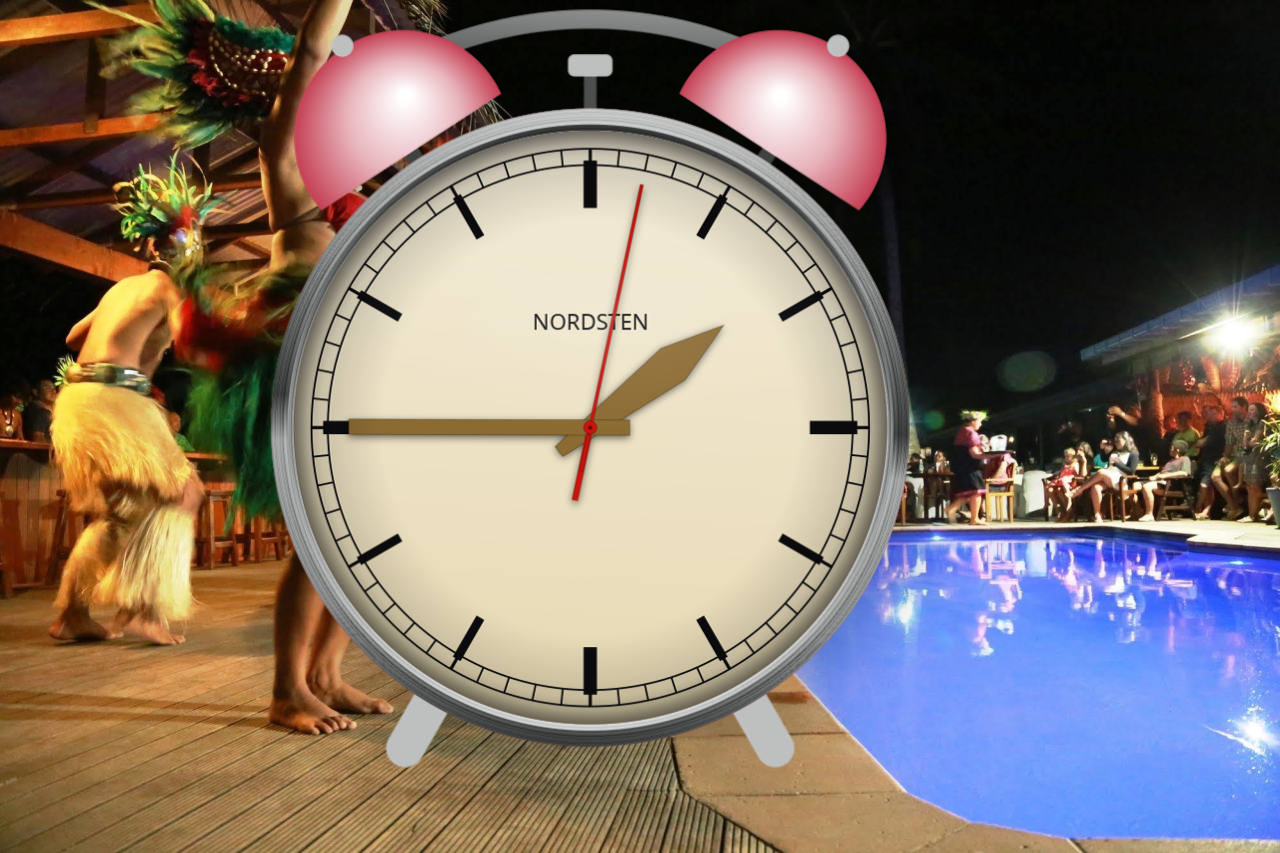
1.45.02
